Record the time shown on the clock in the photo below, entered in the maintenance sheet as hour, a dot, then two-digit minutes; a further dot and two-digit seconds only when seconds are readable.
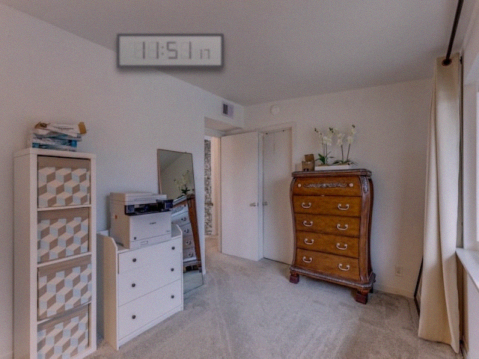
11.51
